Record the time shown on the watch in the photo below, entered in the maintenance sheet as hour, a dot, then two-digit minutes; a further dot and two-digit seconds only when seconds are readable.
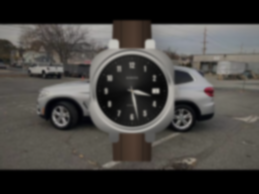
3.28
